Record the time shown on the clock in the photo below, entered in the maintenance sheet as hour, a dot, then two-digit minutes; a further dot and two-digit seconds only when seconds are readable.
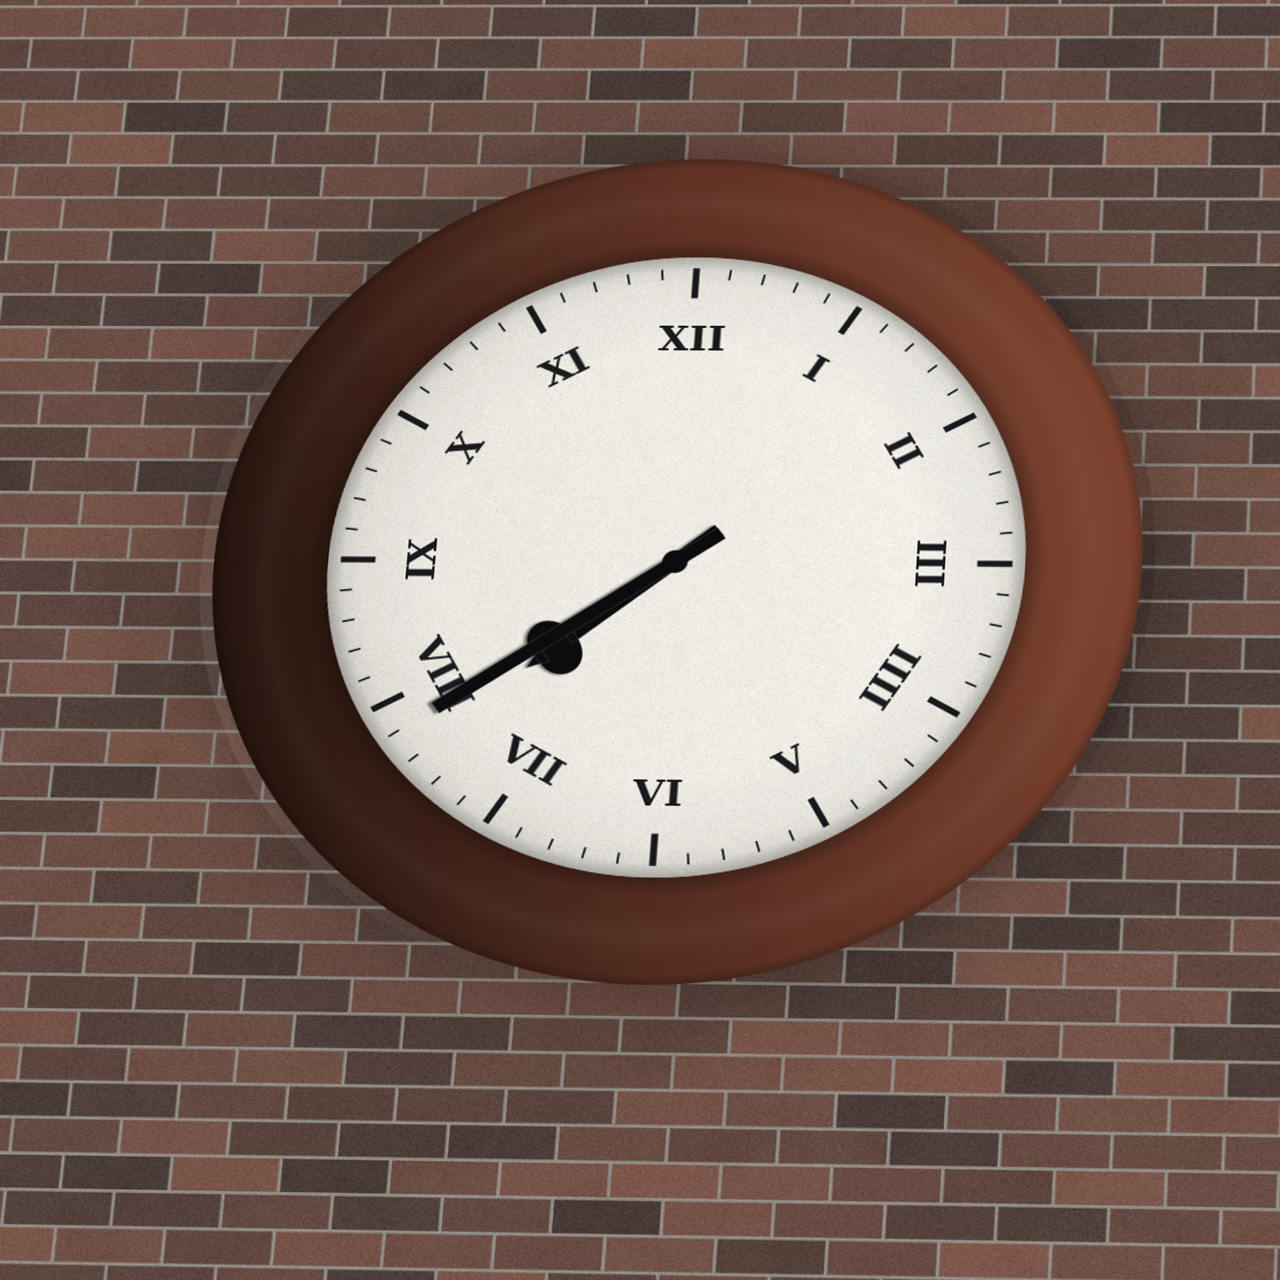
7.39
